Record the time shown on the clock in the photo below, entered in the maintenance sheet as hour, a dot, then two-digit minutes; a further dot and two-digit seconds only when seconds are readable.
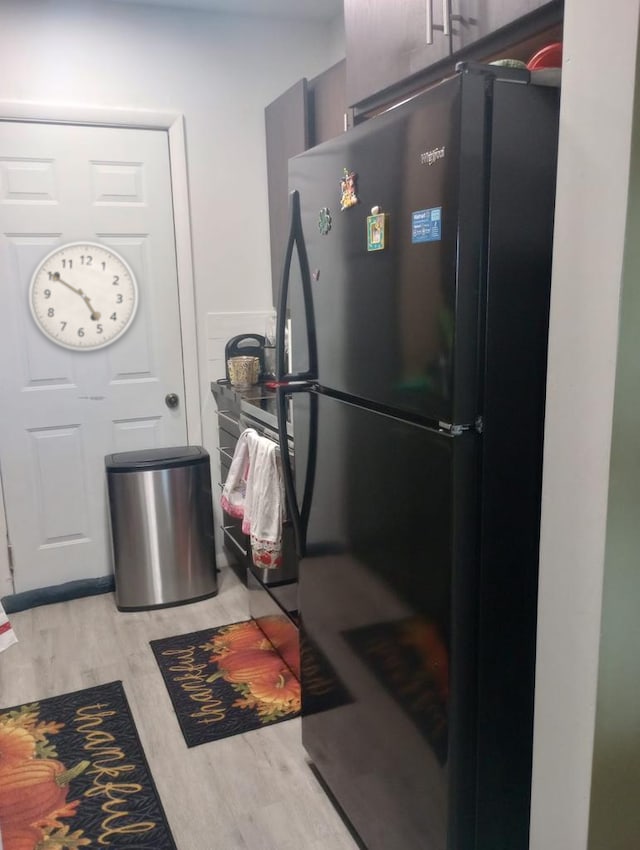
4.50
